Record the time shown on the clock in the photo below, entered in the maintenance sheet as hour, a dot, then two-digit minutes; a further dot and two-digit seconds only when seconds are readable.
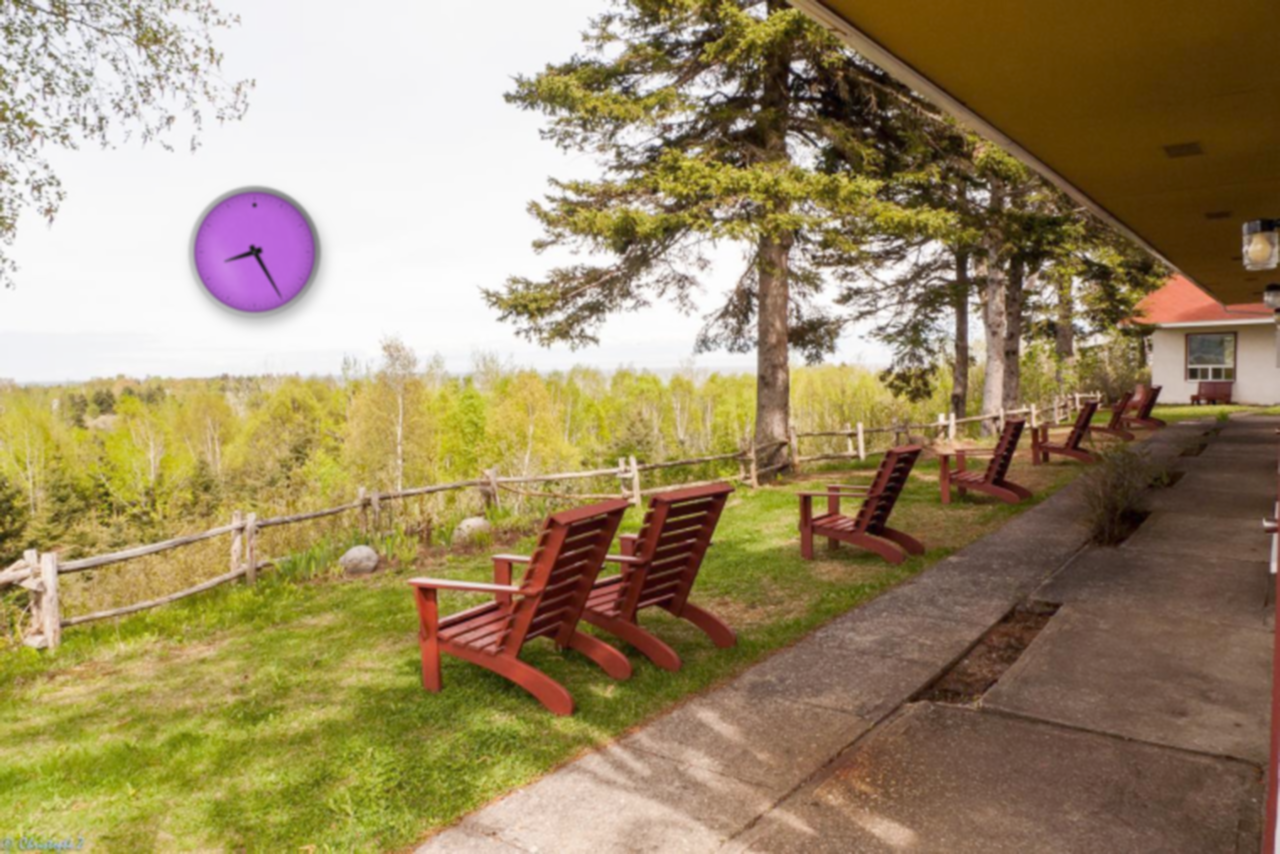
8.25
